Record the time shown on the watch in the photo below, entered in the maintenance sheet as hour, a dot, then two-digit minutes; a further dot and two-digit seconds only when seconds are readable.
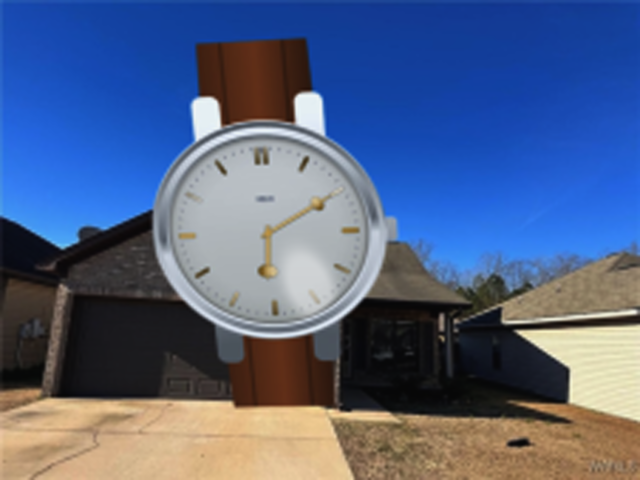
6.10
